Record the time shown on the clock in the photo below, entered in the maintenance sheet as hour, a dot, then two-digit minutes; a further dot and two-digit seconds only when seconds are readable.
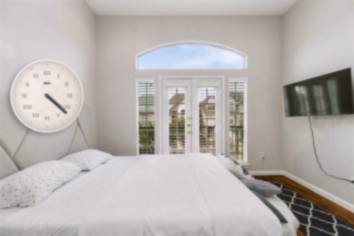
4.22
